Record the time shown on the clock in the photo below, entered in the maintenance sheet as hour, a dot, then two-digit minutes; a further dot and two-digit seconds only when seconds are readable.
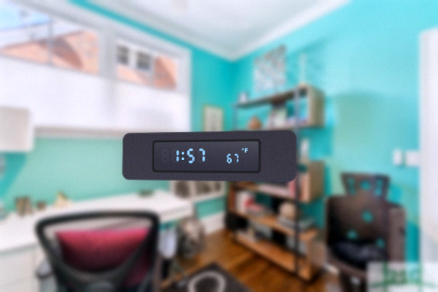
1.57
